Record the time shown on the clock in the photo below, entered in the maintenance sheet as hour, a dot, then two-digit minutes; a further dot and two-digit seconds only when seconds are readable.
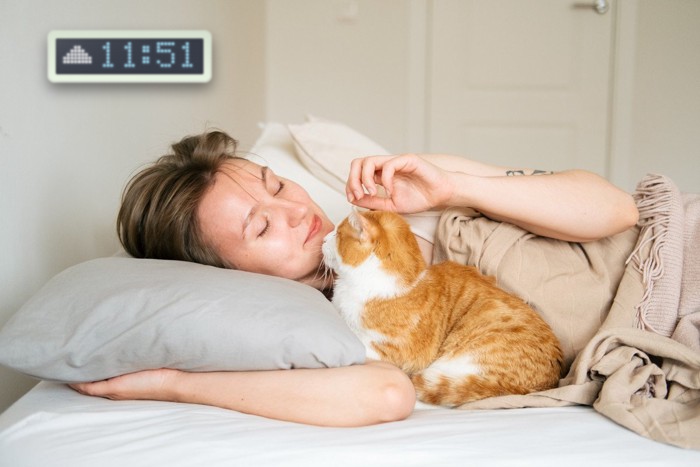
11.51
